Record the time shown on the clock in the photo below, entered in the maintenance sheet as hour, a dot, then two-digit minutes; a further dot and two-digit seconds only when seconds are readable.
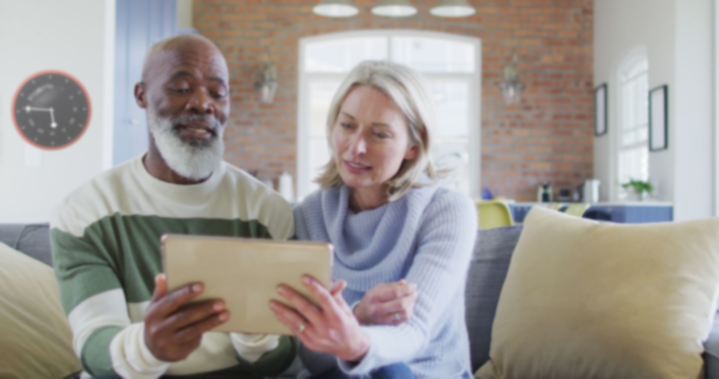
5.46
